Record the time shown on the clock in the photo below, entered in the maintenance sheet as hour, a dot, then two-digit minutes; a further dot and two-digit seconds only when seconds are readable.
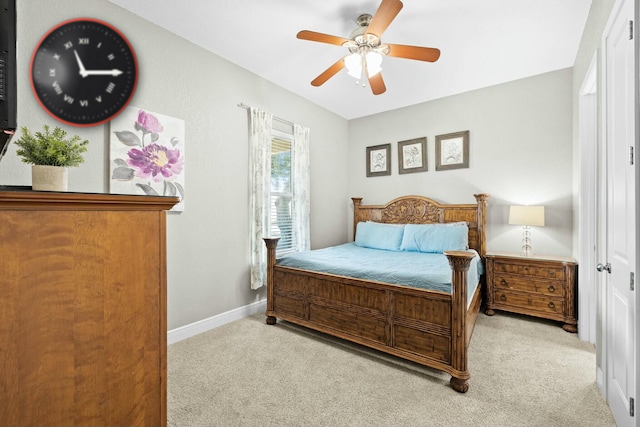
11.15
